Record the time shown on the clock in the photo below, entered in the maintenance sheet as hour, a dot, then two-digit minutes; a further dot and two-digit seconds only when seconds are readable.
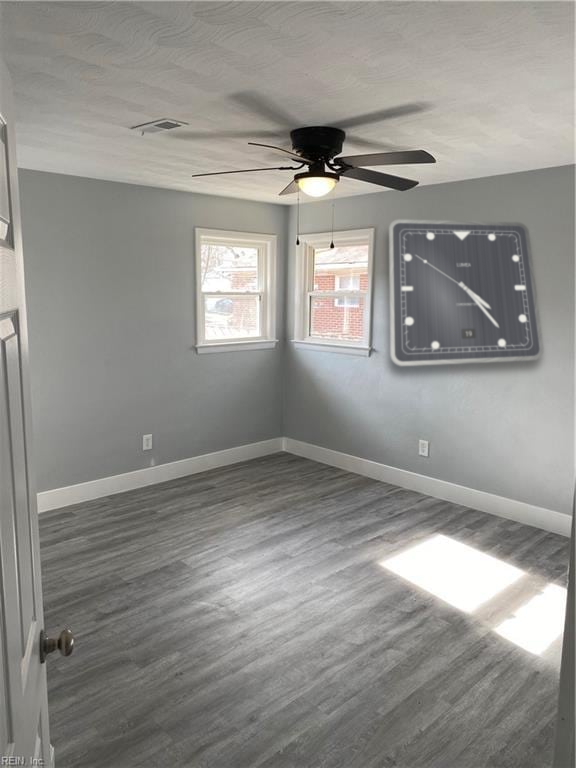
4.23.51
